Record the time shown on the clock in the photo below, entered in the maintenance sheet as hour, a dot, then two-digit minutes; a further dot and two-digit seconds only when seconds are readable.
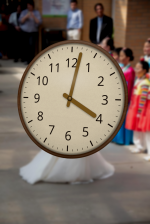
4.02
